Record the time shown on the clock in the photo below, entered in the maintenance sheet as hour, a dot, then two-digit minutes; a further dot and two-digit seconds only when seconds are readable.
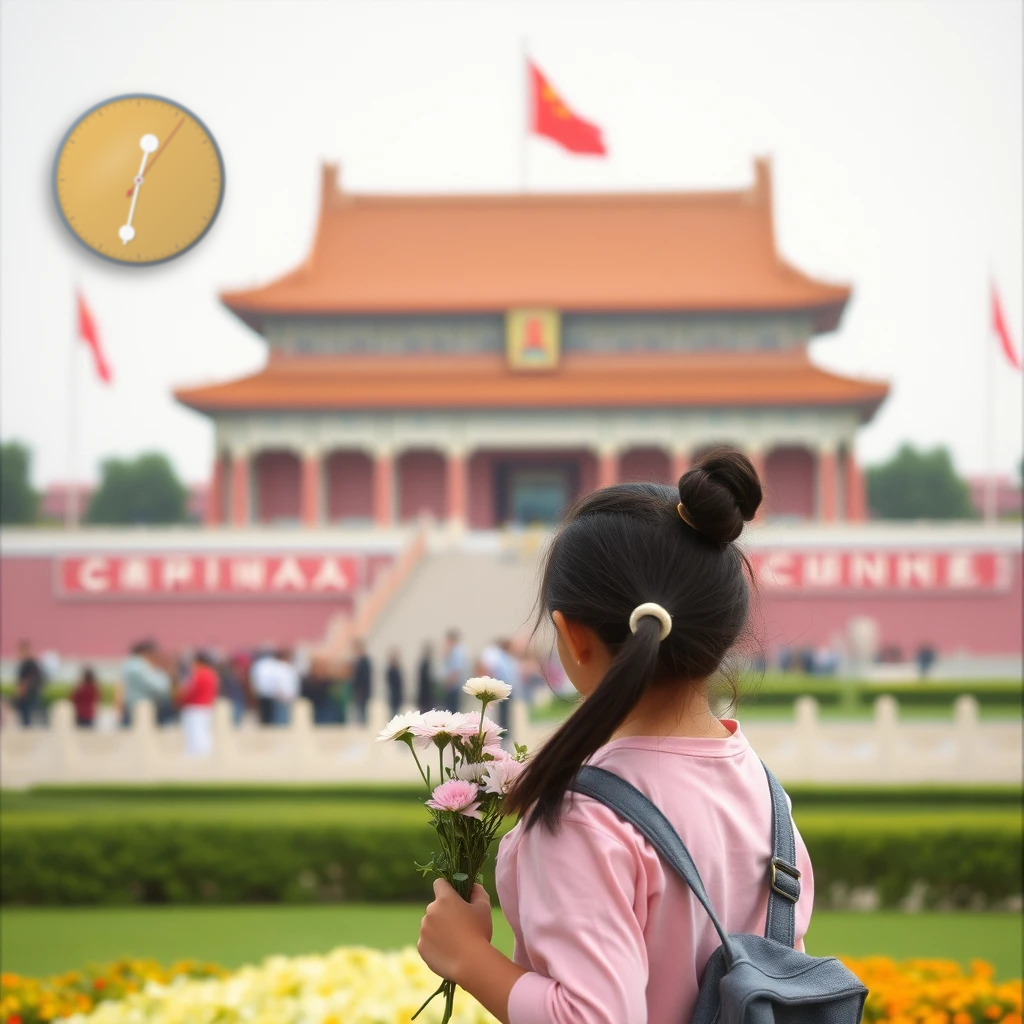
12.32.06
